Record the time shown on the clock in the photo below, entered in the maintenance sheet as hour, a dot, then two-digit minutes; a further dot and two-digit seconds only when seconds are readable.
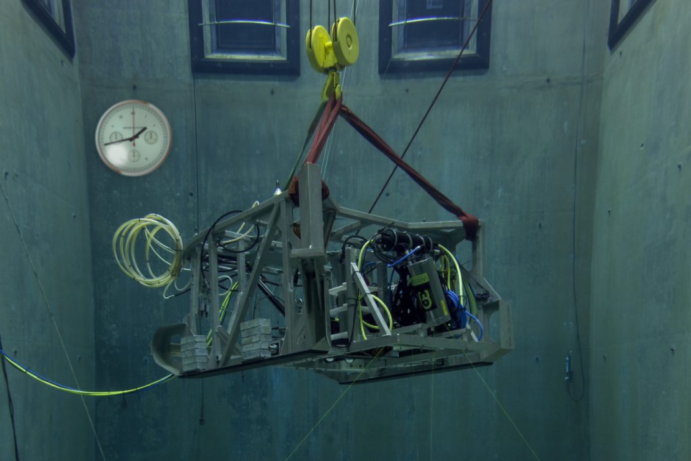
1.43
